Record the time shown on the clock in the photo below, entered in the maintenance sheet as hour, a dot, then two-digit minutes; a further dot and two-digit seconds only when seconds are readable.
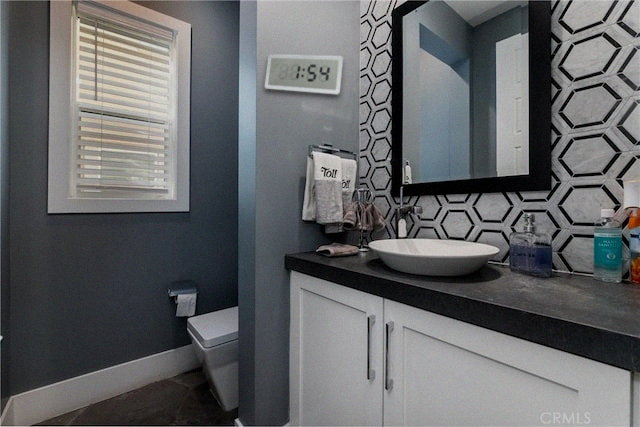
1.54
